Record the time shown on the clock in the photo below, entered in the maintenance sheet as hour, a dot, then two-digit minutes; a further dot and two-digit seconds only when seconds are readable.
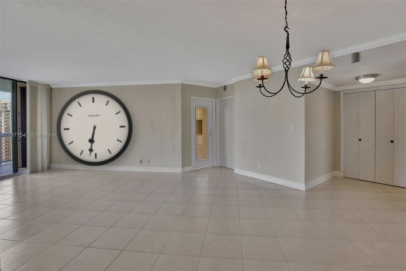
6.32
